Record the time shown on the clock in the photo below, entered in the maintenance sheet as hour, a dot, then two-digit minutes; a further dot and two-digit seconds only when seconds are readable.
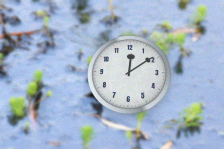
12.09
